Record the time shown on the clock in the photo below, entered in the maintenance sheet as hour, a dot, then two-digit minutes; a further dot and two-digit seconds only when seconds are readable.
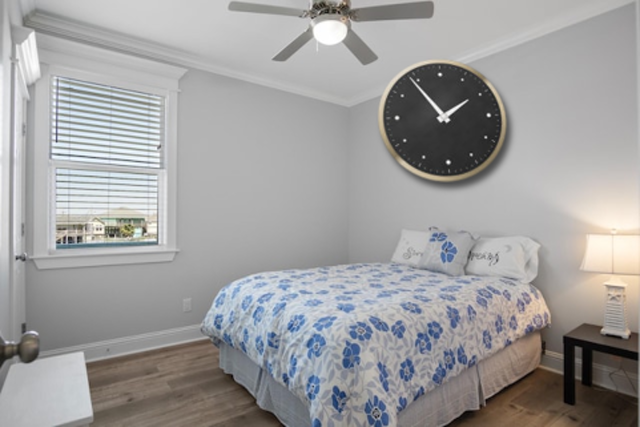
1.54
